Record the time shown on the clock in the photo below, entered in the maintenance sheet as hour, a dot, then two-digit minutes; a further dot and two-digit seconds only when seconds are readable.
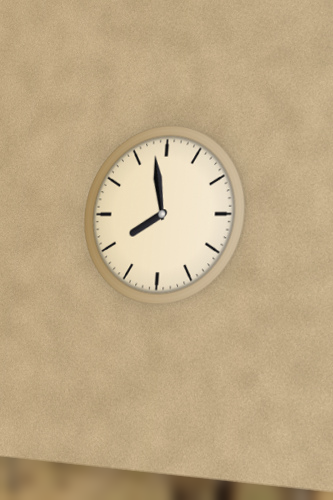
7.58
